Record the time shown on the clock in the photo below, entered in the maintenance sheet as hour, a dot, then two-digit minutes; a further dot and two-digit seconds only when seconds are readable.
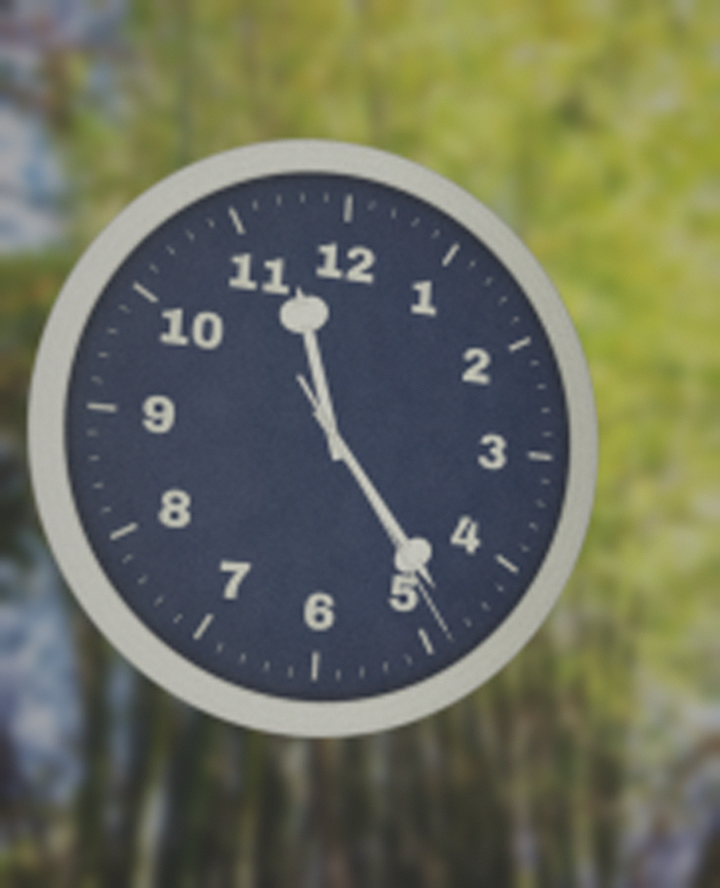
11.23.24
